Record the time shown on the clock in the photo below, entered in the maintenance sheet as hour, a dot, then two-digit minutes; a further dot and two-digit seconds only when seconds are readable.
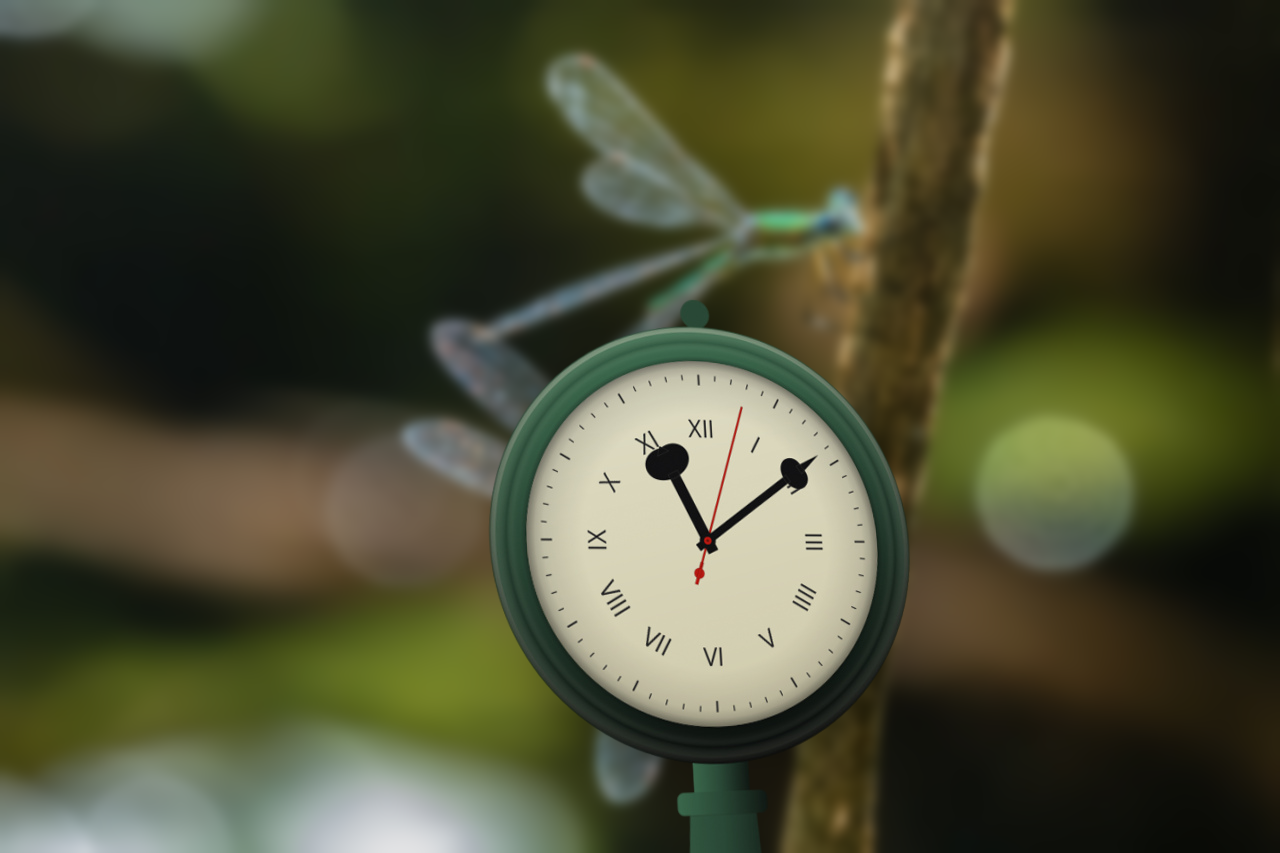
11.09.03
